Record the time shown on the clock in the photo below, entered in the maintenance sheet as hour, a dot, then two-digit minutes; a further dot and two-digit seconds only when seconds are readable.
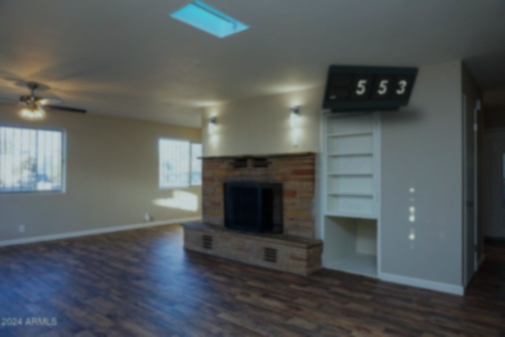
5.53
